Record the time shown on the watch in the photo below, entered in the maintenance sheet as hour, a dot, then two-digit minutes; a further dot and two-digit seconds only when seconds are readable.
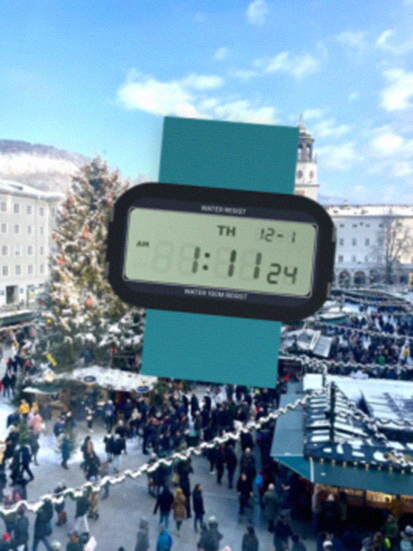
1.11.24
